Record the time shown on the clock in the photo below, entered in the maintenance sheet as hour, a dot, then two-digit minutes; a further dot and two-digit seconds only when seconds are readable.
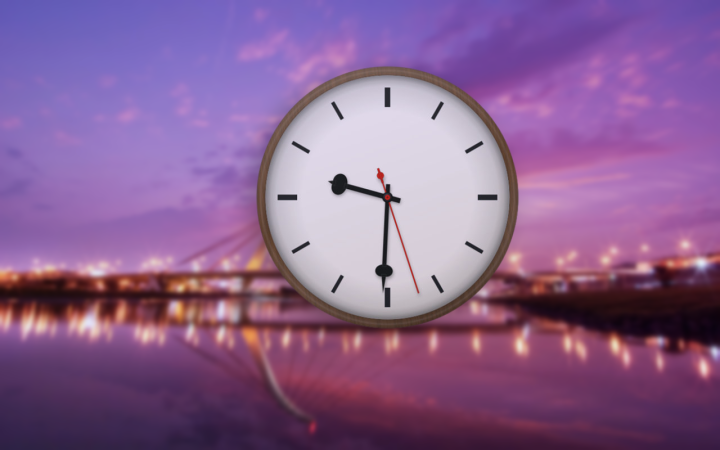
9.30.27
